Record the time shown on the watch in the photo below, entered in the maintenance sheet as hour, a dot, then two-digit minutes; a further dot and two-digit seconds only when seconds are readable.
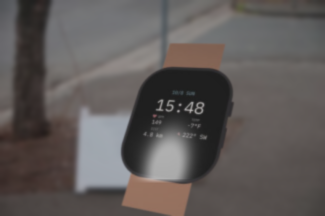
15.48
